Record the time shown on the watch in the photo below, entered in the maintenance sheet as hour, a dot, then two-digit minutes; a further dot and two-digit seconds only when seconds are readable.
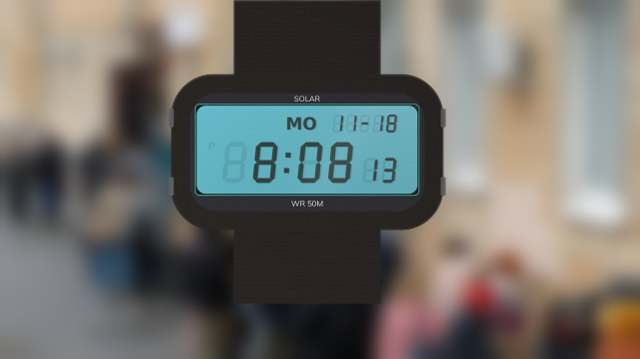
8.08.13
